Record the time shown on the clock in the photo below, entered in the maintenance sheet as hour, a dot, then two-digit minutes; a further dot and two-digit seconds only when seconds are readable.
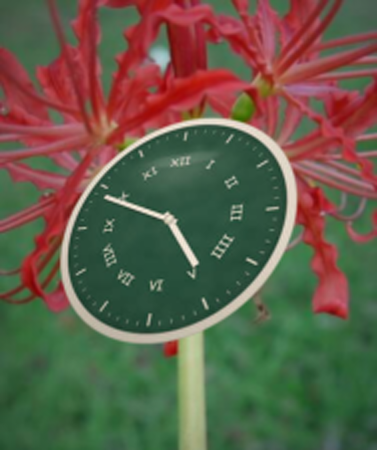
4.49
